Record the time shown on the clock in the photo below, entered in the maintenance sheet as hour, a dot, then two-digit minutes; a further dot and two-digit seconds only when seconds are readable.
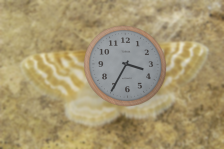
3.35
